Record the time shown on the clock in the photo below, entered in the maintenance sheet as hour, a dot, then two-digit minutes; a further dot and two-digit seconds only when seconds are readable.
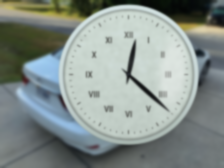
12.22
